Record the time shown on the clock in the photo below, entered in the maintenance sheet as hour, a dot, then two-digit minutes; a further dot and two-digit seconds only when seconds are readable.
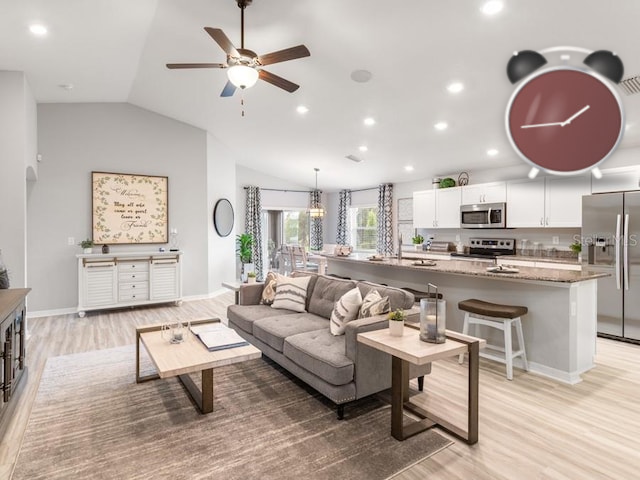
1.44
